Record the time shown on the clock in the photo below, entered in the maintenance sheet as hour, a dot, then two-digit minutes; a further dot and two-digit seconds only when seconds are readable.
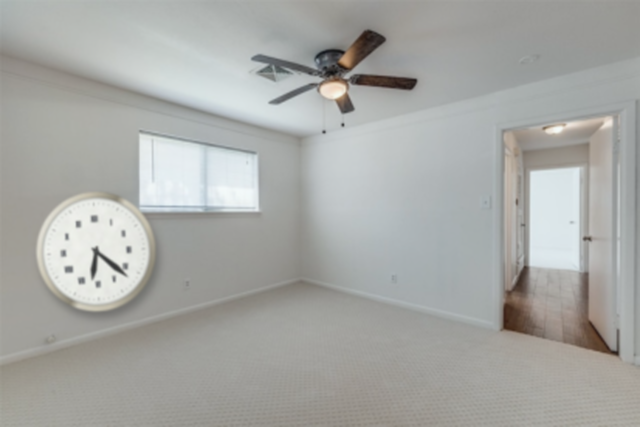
6.22
